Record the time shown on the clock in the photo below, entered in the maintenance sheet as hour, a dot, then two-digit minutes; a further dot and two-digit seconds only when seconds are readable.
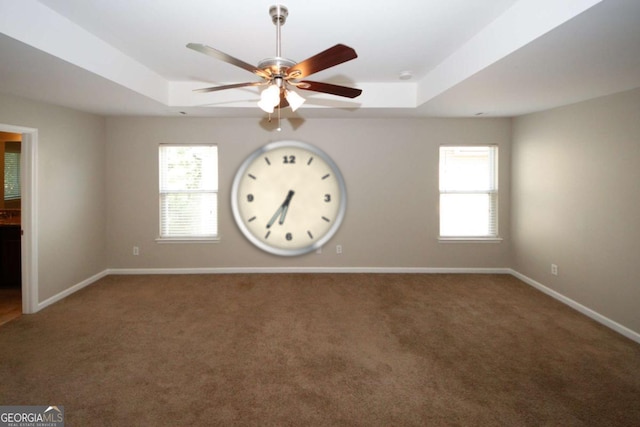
6.36
